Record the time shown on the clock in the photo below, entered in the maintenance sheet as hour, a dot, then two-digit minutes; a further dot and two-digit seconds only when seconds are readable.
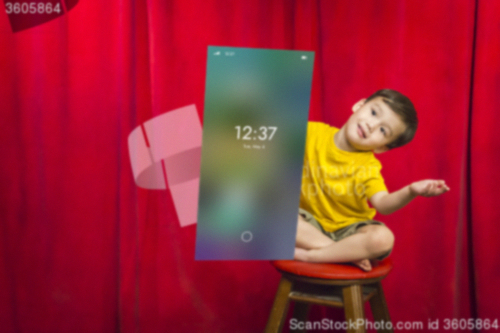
12.37
